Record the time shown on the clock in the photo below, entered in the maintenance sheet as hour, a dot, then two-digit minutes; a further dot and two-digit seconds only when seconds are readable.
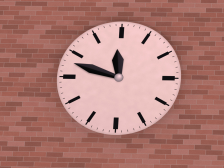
11.48
